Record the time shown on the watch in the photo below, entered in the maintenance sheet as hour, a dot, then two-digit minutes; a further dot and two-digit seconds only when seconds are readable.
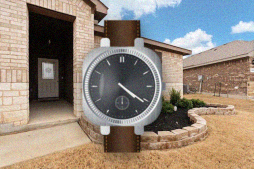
4.21
